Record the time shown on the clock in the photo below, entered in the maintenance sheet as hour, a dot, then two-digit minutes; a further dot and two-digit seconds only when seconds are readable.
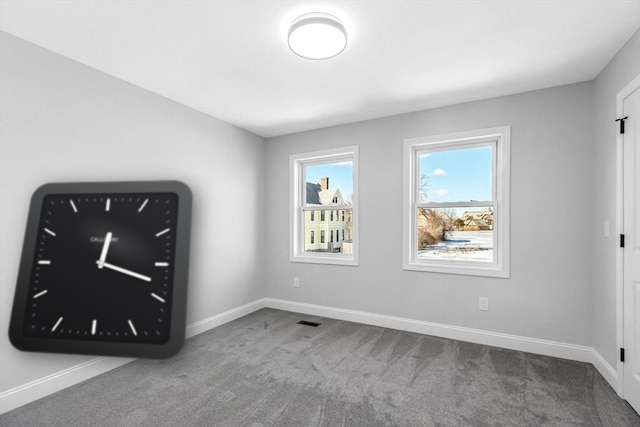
12.18
